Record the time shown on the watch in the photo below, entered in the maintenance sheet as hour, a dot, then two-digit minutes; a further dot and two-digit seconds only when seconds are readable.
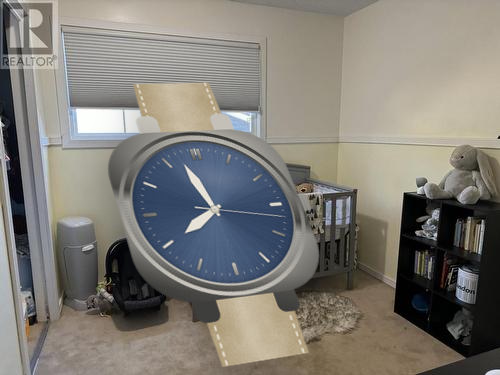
7.57.17
